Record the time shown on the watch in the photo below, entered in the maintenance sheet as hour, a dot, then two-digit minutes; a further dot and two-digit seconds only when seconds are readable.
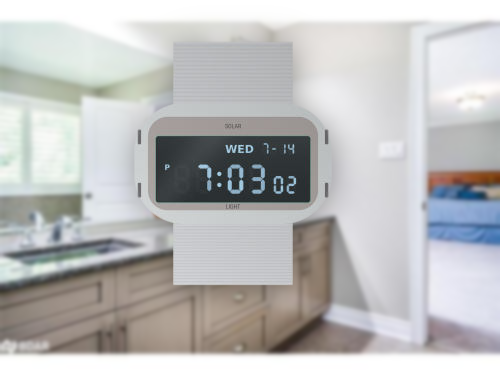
7.03.02
